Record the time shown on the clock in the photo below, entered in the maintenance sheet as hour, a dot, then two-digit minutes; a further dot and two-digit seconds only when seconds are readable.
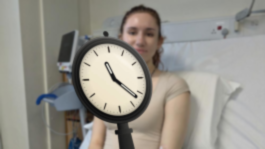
11.22
